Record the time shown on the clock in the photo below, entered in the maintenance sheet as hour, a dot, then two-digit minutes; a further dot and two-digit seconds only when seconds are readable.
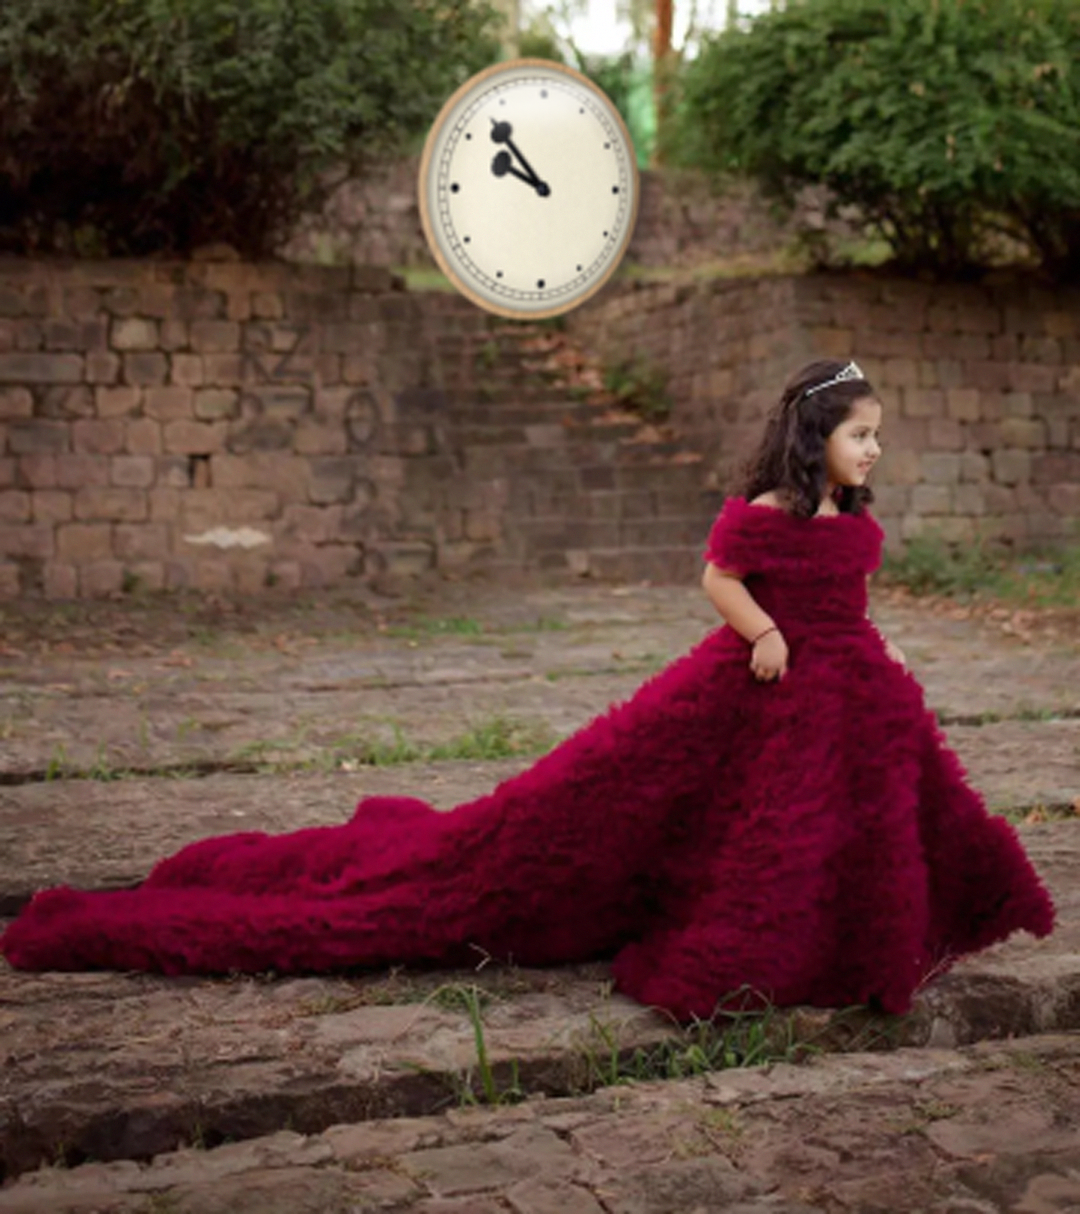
9.53
